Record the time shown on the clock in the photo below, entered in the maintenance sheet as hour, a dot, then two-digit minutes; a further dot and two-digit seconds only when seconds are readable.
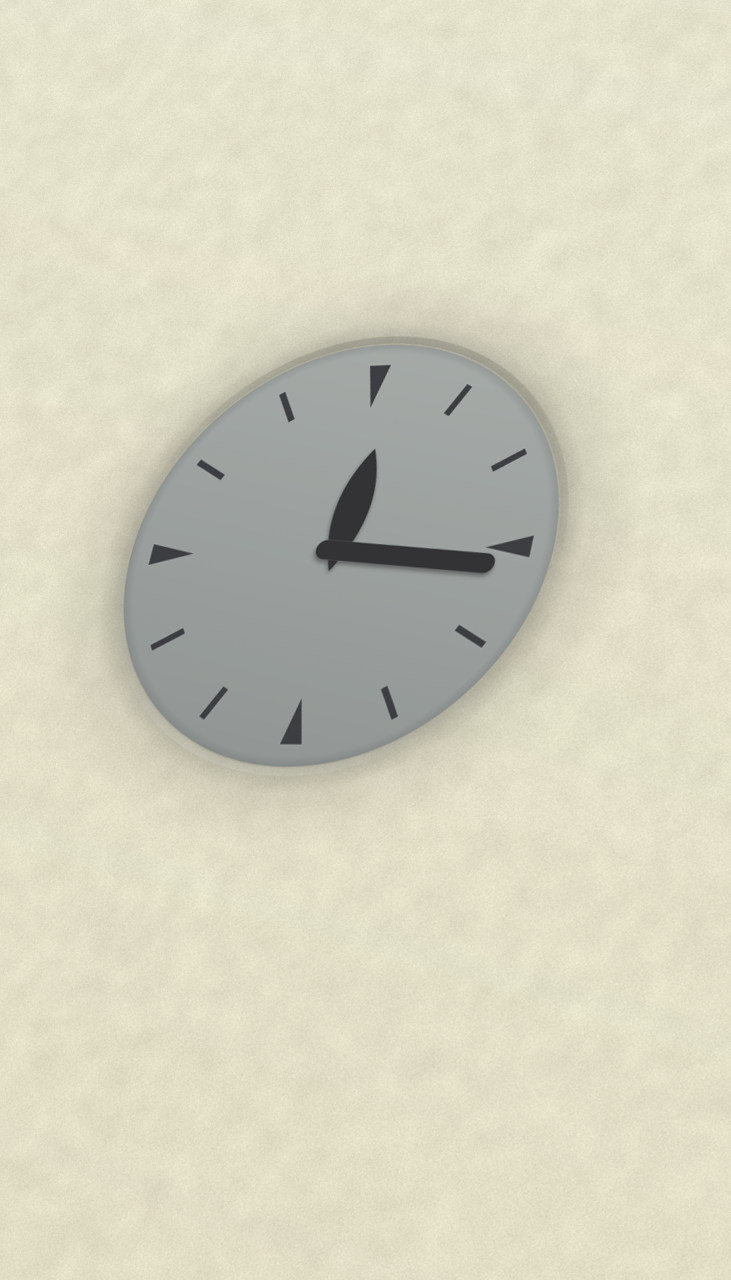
12.16
